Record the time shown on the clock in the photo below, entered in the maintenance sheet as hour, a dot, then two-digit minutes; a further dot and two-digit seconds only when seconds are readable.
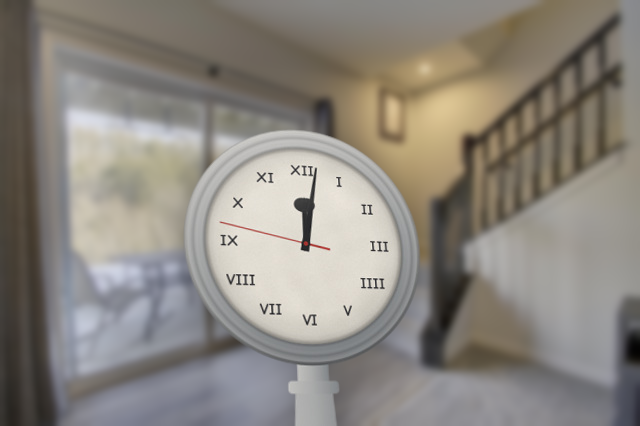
12.01.47
